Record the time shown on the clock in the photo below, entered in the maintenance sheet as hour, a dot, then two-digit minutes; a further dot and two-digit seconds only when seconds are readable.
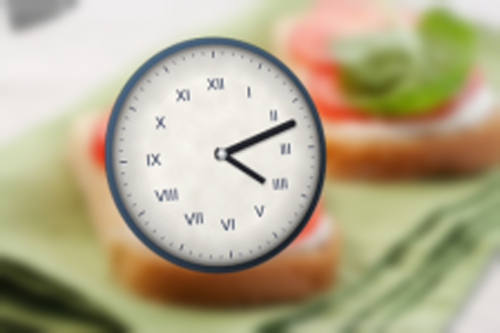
4.12
